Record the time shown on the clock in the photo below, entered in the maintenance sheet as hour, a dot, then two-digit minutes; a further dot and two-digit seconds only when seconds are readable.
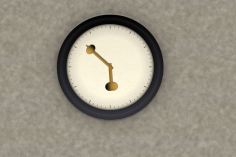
5.52
